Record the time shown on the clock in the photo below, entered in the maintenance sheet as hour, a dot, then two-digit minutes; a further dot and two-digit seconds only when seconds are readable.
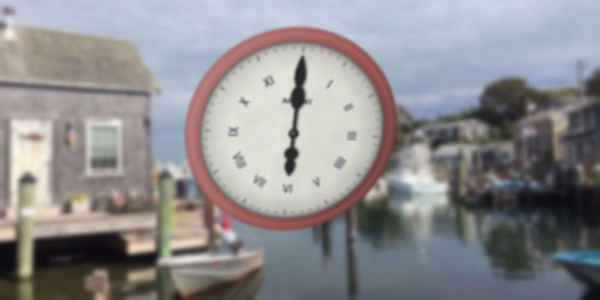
6.00
